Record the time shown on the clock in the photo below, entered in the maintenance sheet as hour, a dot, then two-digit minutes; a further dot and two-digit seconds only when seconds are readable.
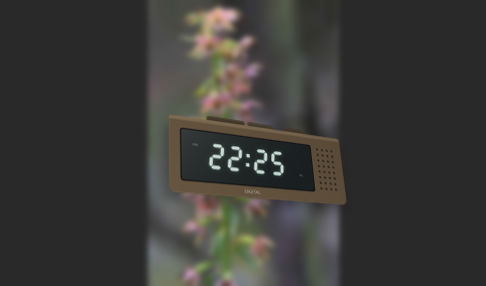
22.25
